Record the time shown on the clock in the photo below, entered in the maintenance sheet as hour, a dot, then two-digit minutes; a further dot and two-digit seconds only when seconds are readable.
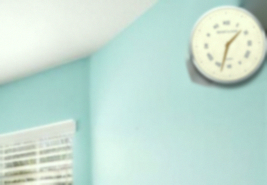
1.33
